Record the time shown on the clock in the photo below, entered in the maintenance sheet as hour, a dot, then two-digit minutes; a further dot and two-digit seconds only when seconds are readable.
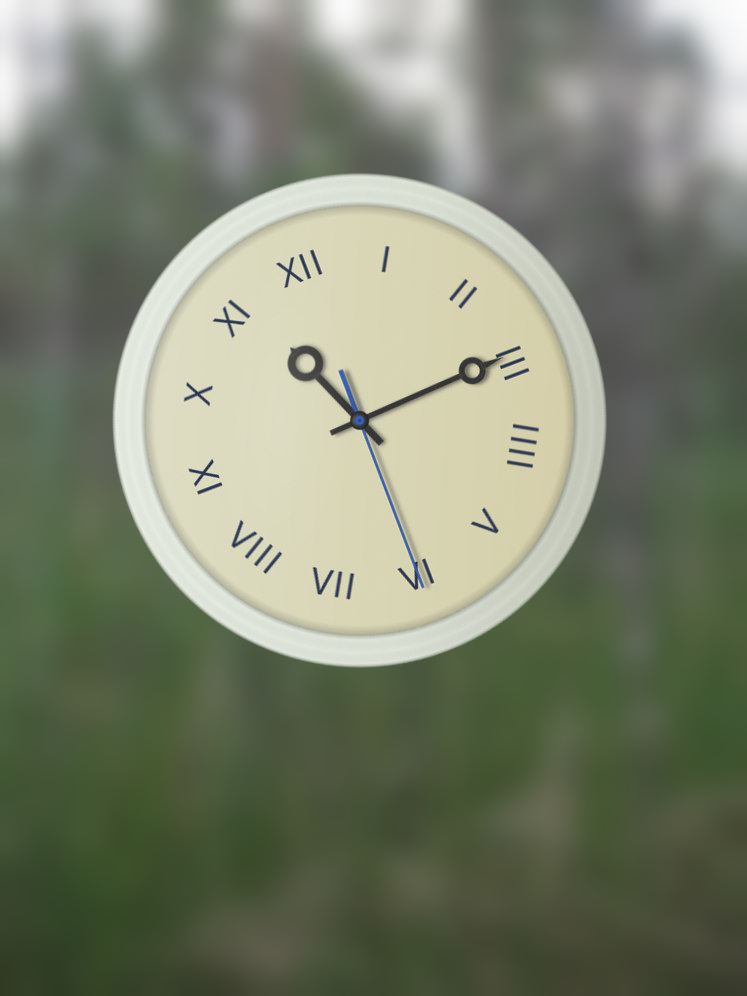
11.14.30
